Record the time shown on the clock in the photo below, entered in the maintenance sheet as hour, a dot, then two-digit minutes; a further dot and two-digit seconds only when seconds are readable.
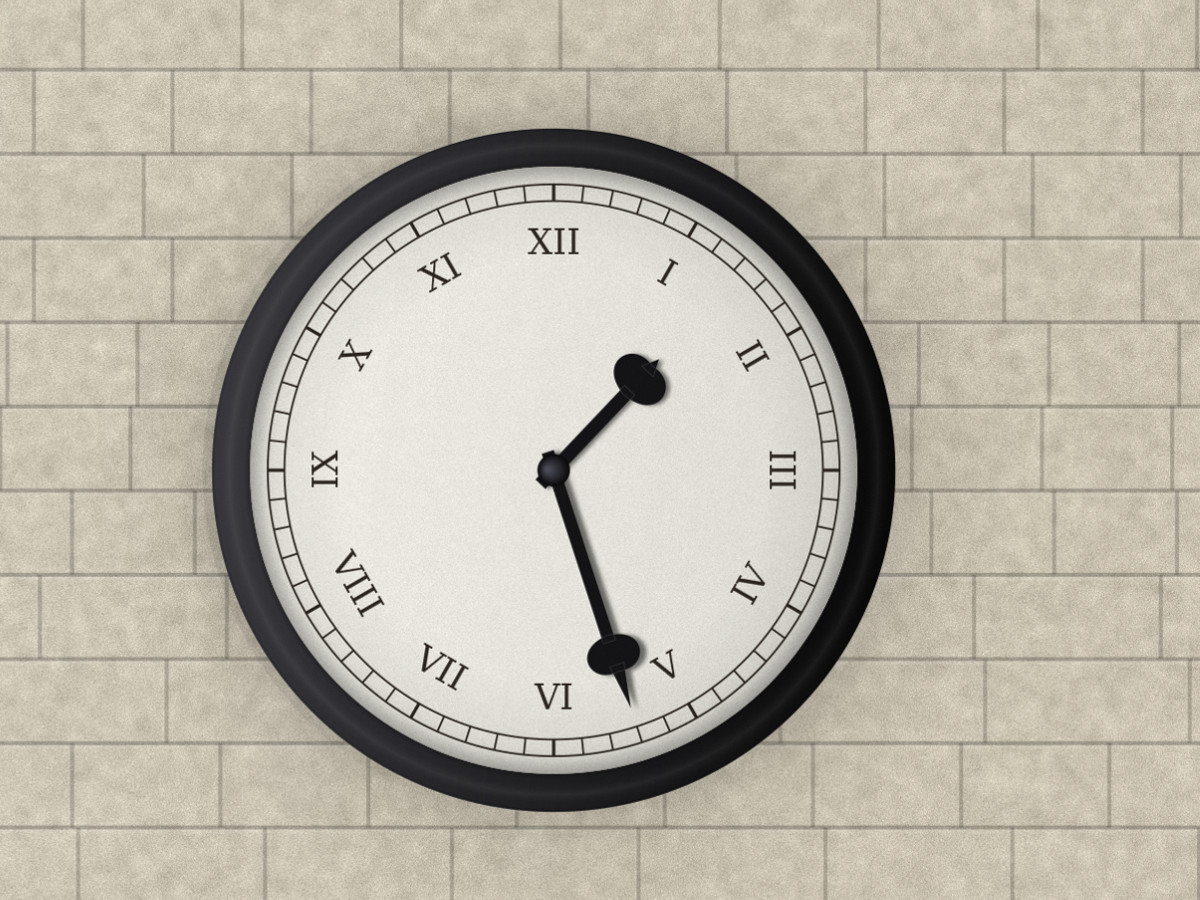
1.27
